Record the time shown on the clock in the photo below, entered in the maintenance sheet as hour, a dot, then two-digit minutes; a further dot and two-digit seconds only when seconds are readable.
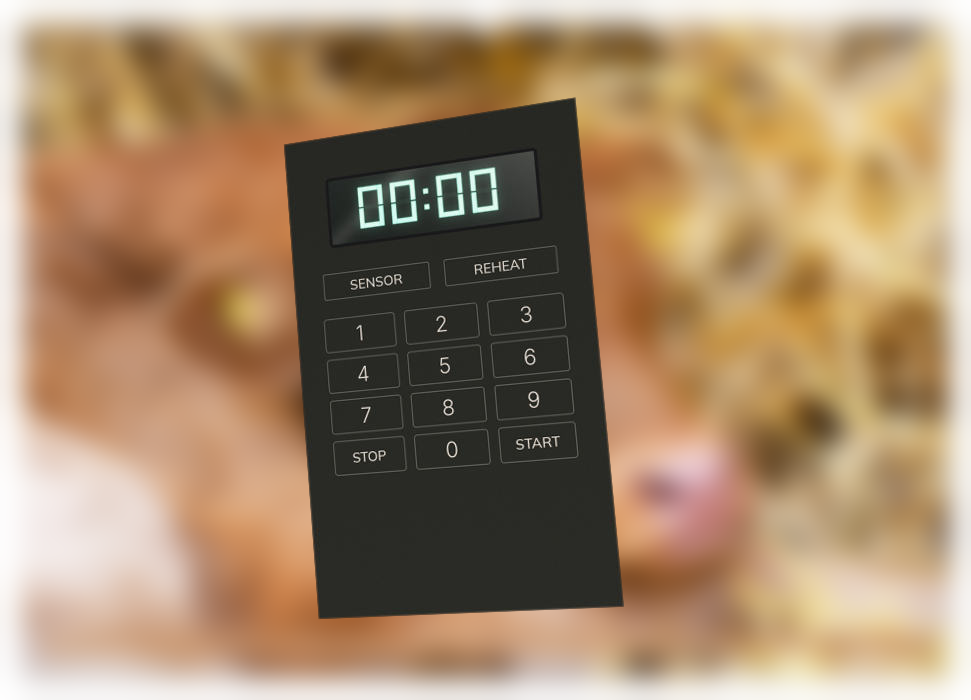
0.00
